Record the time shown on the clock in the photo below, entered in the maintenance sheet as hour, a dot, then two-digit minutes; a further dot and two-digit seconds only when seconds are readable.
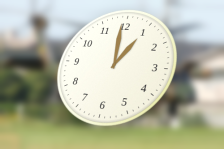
12.59
